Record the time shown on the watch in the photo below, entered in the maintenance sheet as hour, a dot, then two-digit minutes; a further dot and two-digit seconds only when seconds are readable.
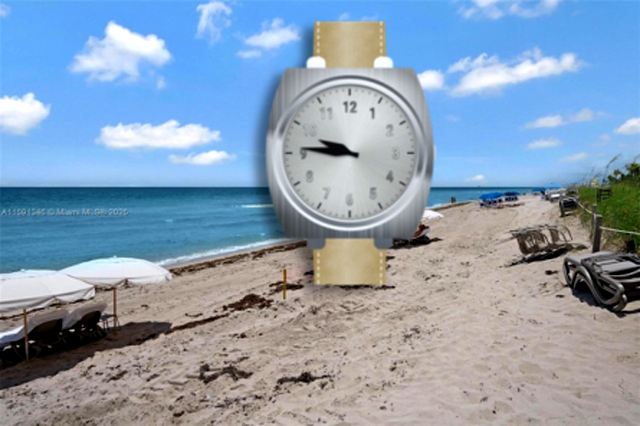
9.46
